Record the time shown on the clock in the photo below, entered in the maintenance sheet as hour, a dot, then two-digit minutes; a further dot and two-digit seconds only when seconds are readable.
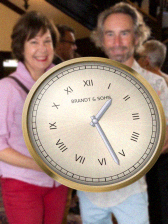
1.27
